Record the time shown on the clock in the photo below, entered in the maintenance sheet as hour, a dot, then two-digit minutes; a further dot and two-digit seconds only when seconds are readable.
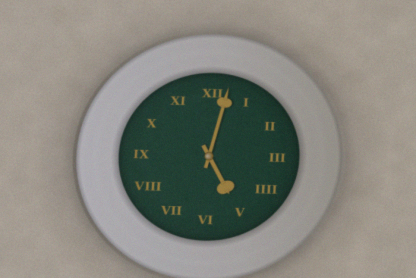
5.02
